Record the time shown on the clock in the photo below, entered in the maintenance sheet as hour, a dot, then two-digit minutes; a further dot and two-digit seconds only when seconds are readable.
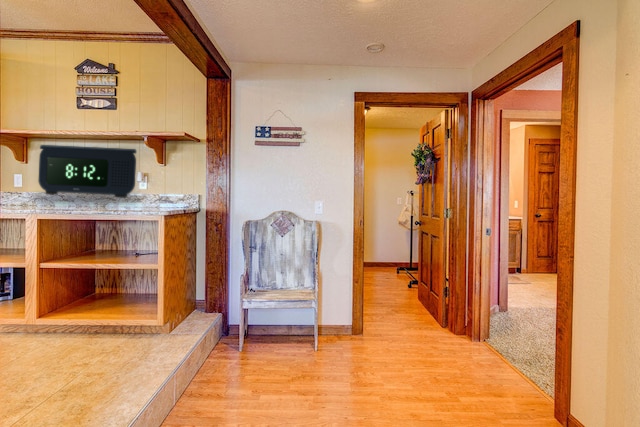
8.12
